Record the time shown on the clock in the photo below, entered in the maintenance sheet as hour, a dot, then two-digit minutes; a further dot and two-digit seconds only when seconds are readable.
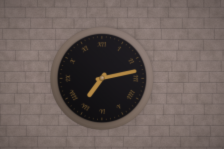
7.13
